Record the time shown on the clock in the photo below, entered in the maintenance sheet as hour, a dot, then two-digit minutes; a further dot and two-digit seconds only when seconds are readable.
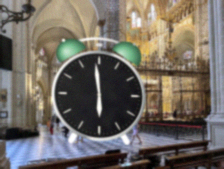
5.59
